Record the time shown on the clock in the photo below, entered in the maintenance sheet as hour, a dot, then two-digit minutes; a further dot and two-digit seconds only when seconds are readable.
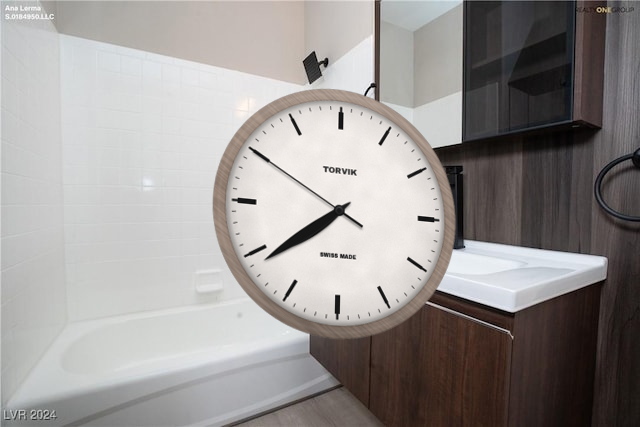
7.38.50
